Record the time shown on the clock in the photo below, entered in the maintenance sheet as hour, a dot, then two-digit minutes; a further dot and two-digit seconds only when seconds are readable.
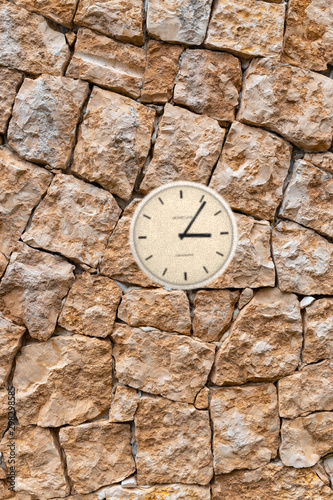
3.06
